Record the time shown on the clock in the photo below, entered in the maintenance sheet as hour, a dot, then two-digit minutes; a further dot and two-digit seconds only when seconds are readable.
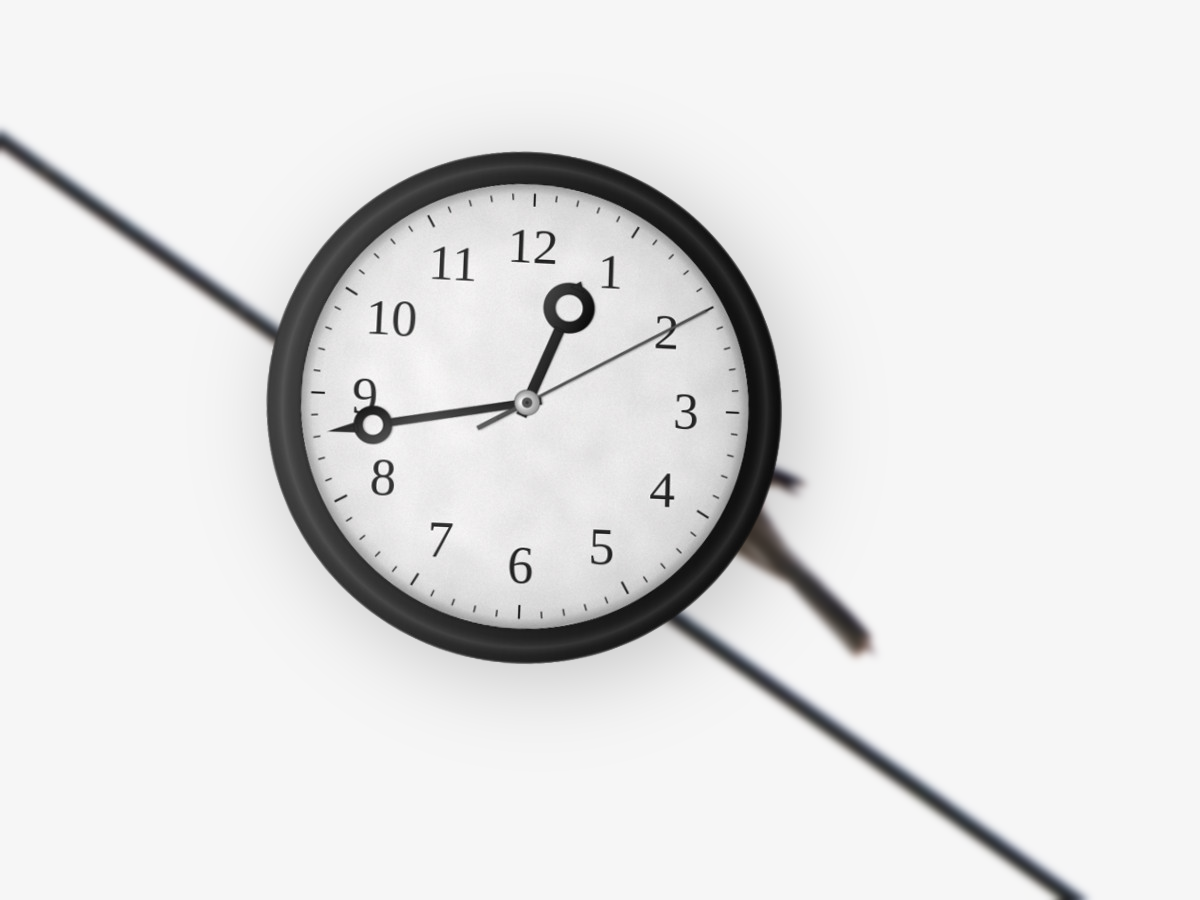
12.43.10
